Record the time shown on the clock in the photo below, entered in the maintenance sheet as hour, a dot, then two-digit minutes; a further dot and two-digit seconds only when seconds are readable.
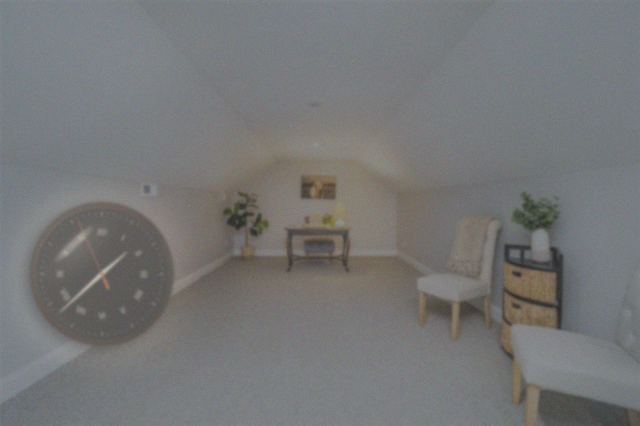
1.37.56
